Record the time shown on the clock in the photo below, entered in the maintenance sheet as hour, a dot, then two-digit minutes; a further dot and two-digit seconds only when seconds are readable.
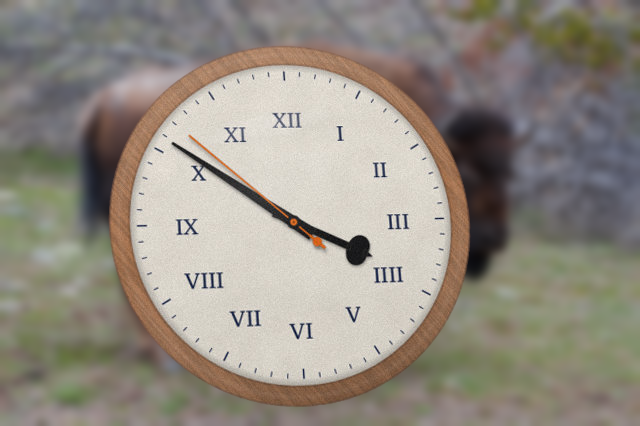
3.50.52
